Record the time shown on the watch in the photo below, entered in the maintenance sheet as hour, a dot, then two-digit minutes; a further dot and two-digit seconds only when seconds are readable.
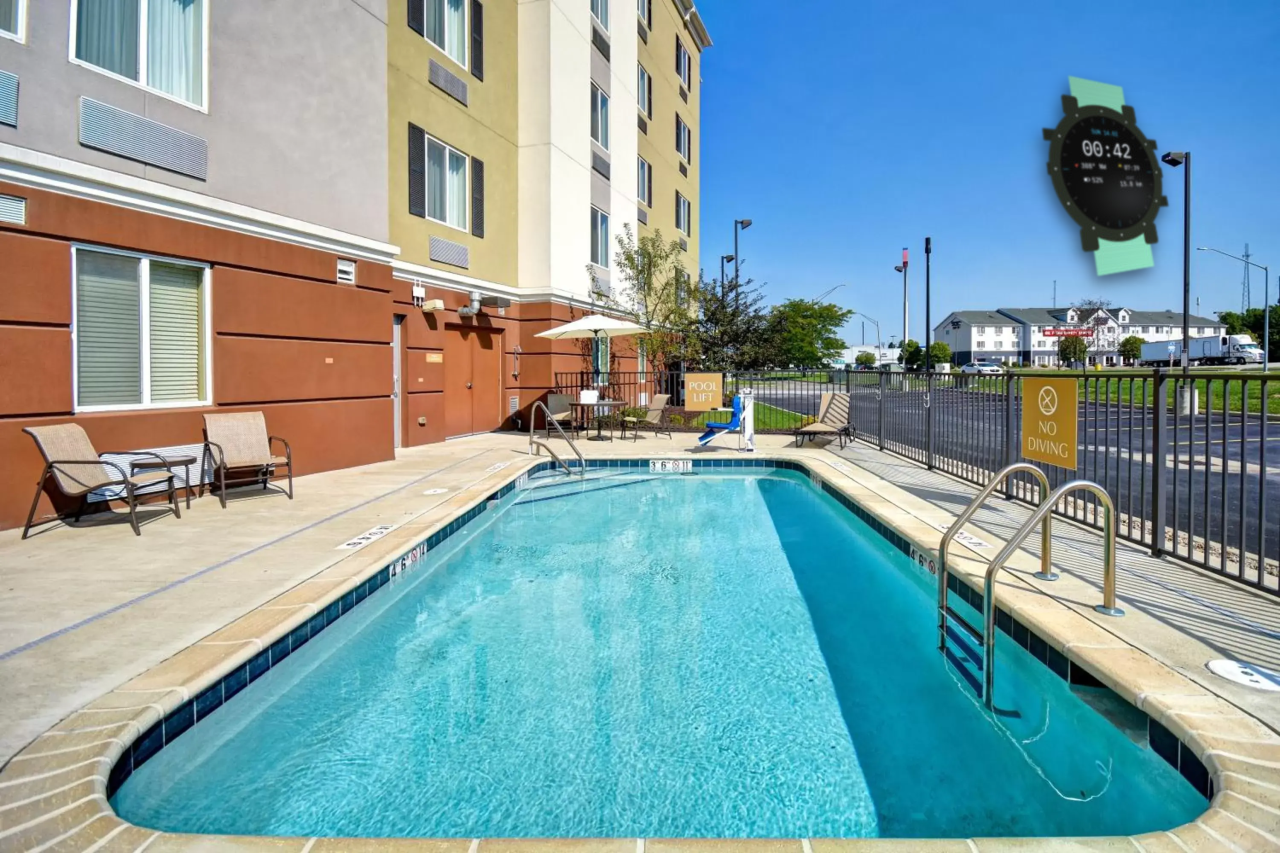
0.42
